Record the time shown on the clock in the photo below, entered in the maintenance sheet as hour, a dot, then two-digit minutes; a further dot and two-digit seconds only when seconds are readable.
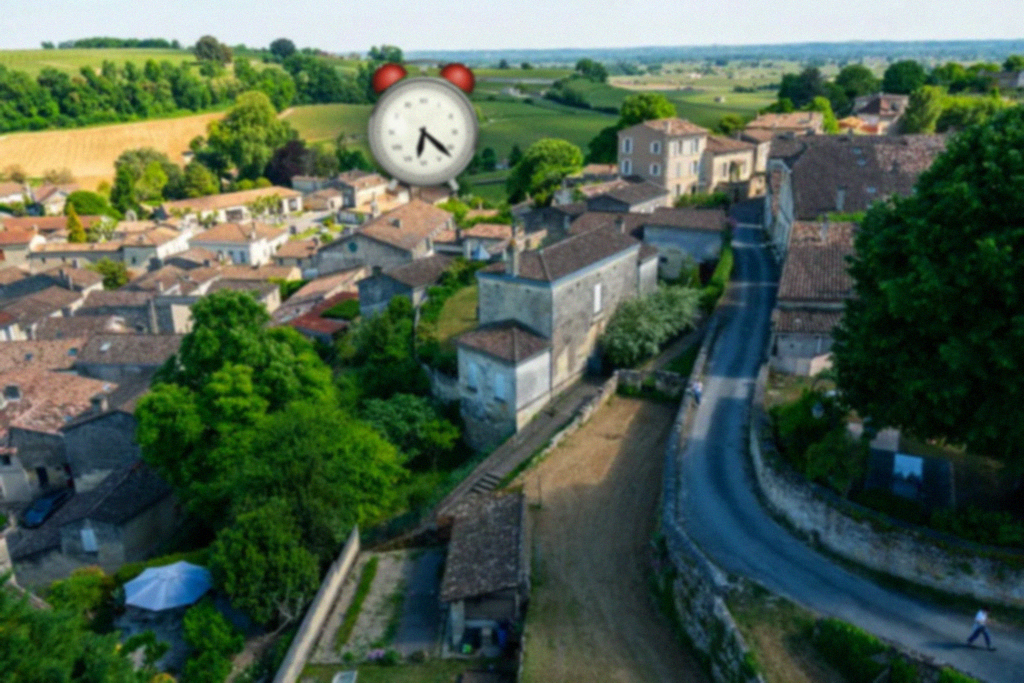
6.22
